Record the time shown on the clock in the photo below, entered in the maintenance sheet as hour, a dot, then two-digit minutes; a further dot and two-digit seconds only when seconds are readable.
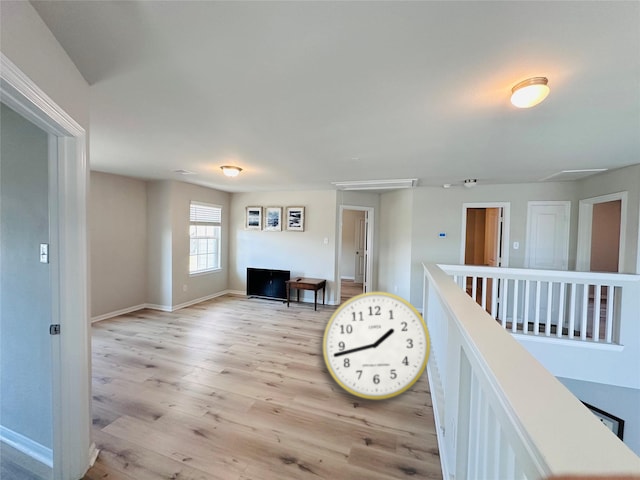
1.43
